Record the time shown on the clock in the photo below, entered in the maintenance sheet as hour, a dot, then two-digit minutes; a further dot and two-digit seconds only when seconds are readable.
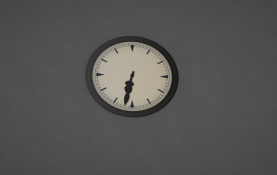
6.32
